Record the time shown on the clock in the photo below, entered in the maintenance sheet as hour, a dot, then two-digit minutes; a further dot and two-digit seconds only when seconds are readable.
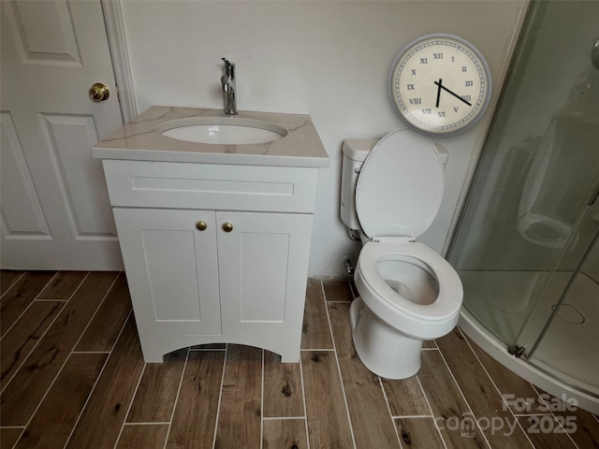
6.21
